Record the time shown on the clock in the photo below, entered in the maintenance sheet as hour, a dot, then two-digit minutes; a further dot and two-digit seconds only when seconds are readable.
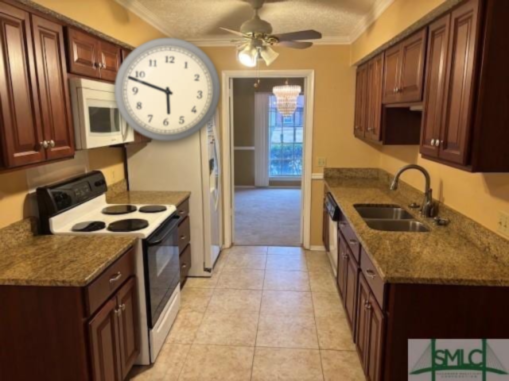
5.48
